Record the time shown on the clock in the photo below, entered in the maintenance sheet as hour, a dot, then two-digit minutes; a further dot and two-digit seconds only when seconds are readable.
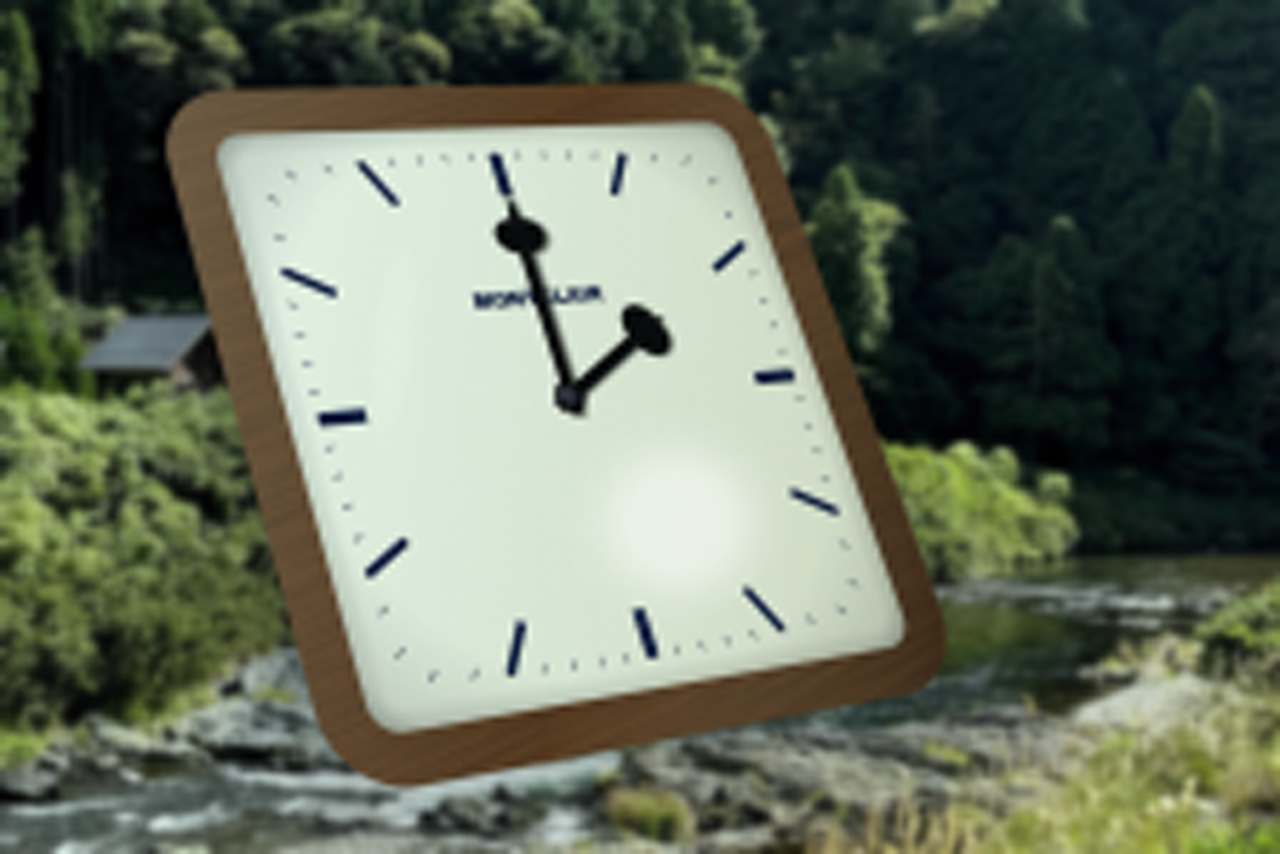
2.00
